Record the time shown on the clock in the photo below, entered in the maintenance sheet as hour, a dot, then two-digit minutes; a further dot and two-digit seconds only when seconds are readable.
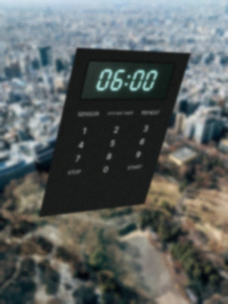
6.00
